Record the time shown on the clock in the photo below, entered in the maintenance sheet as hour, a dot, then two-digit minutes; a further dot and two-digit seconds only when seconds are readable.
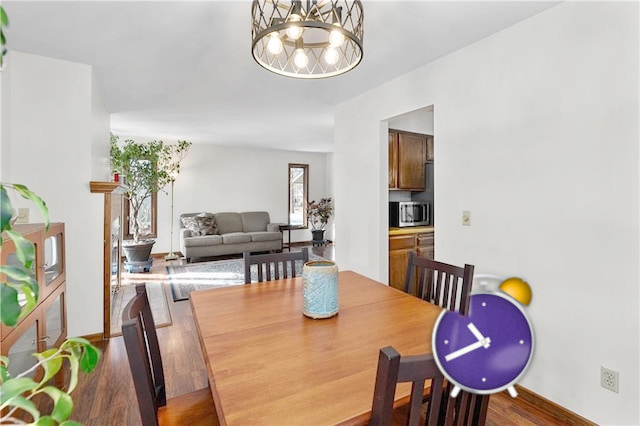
10.41
